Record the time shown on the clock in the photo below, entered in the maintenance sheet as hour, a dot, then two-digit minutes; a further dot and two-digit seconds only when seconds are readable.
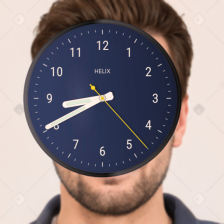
8.40.23
